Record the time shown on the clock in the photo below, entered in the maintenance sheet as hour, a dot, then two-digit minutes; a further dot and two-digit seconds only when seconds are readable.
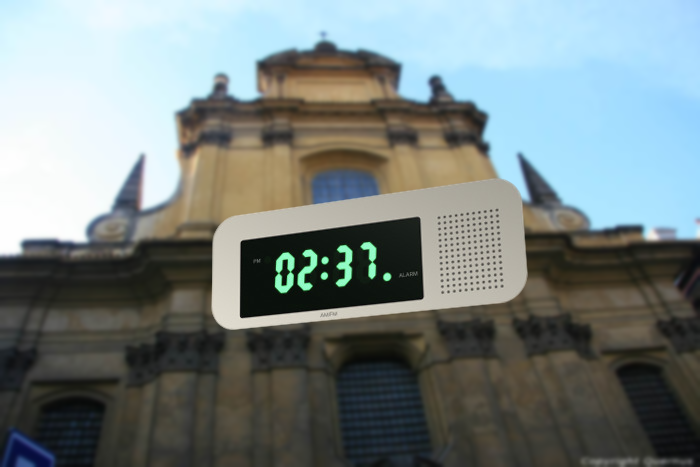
2.37
